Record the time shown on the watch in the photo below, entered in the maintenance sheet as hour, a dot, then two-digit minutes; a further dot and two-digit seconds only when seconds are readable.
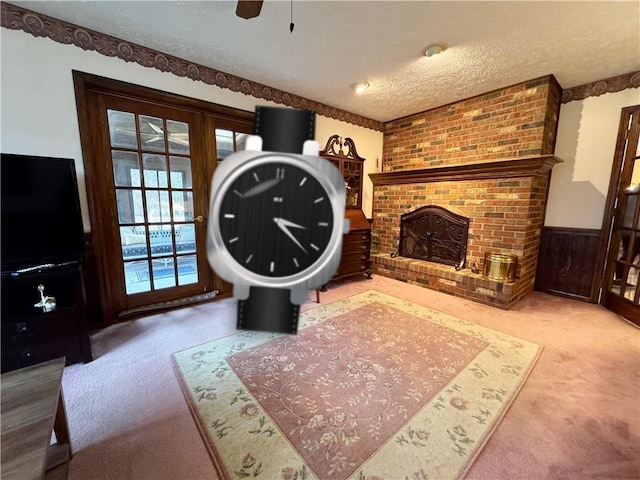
3.22
